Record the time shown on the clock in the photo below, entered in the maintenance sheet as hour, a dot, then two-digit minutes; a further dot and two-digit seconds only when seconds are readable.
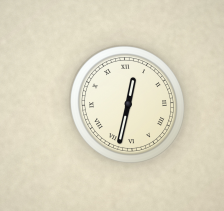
12.33
